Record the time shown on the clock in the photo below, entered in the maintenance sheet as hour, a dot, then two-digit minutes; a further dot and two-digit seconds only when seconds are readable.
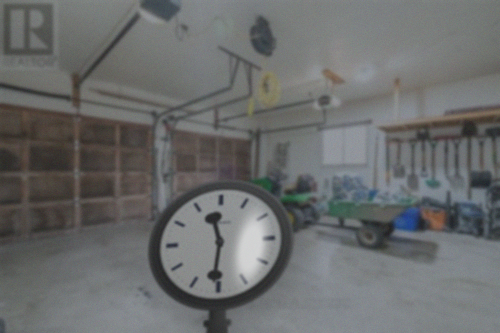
11.31
